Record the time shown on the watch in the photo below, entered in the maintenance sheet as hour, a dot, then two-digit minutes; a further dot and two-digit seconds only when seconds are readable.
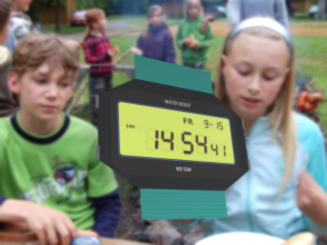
14.54.41
